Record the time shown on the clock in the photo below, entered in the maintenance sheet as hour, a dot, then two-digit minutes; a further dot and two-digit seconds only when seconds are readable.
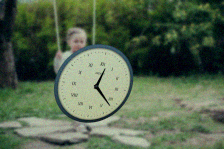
12.22
